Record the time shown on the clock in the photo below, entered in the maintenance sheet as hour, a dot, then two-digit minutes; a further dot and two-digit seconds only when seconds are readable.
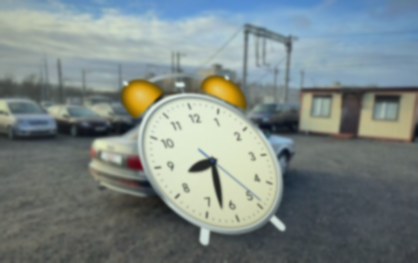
8.32.24
